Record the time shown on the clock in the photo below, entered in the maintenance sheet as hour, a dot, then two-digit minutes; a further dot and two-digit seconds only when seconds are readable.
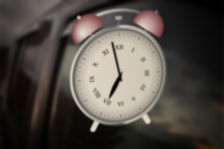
6.58
